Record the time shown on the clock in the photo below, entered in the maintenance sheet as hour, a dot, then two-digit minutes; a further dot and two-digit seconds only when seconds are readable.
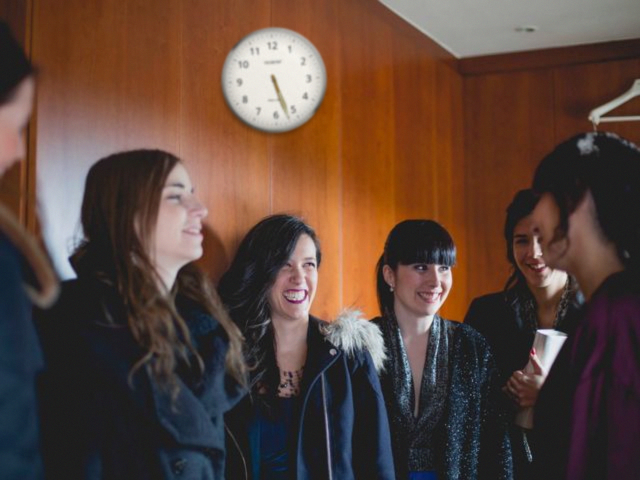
5.27
